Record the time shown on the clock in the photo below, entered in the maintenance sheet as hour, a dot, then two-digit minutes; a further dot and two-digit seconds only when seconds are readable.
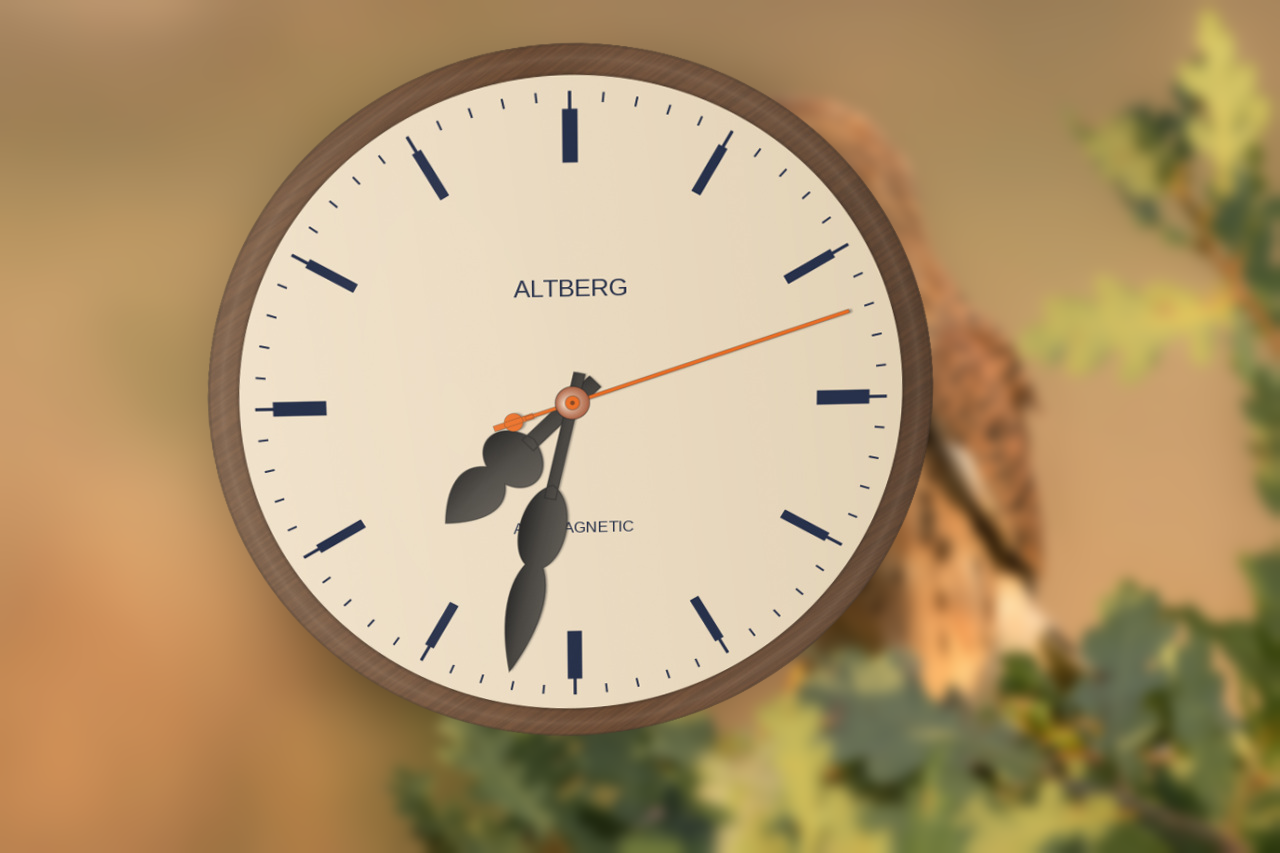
7.32.12
